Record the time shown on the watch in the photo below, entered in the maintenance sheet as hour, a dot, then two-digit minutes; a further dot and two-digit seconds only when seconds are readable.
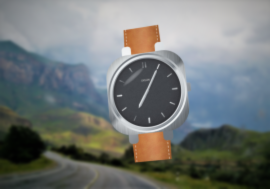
7.05
